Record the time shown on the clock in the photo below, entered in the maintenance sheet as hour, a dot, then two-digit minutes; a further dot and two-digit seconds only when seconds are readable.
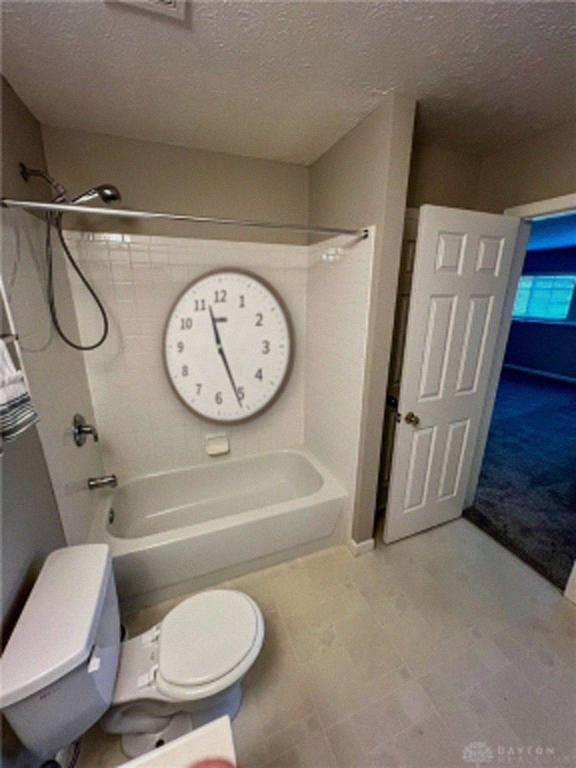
11.26
